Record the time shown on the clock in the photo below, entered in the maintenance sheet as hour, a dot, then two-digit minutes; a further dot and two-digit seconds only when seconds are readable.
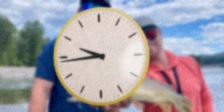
9.44
